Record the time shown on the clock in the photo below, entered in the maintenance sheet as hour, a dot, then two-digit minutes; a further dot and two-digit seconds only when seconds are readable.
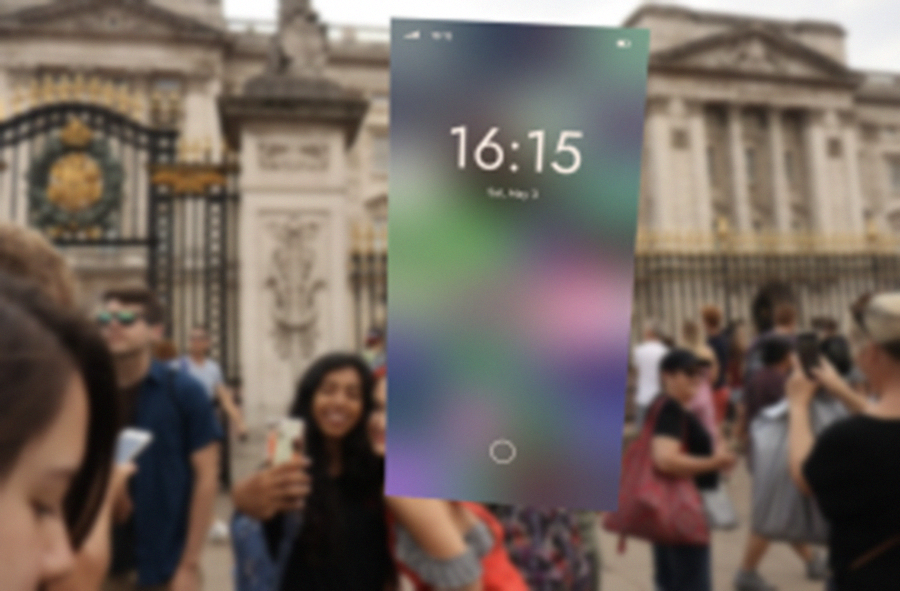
16.15
